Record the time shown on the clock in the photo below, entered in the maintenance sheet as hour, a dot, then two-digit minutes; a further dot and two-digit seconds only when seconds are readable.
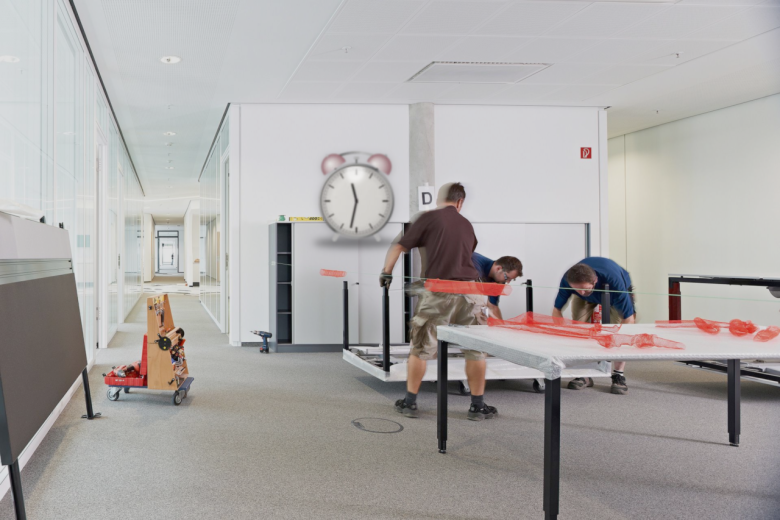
11.32
